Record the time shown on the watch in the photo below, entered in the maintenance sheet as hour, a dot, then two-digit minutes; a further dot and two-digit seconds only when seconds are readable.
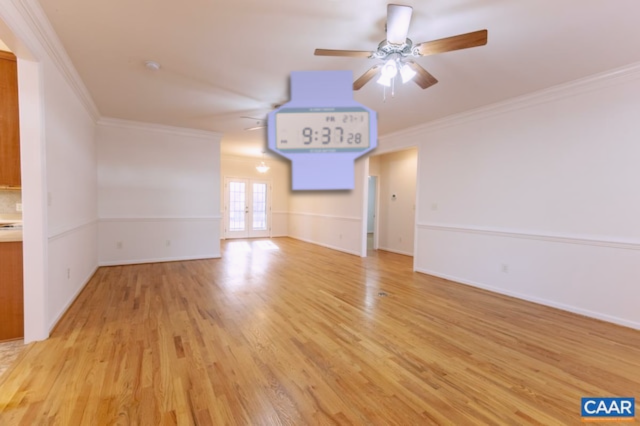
9.37.28
